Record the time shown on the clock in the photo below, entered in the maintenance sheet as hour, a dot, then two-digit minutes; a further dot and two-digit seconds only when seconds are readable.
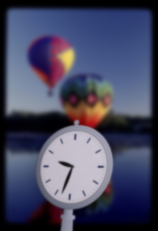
9.33
